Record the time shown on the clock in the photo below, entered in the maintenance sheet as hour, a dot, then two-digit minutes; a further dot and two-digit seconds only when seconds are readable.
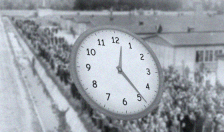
12.24
